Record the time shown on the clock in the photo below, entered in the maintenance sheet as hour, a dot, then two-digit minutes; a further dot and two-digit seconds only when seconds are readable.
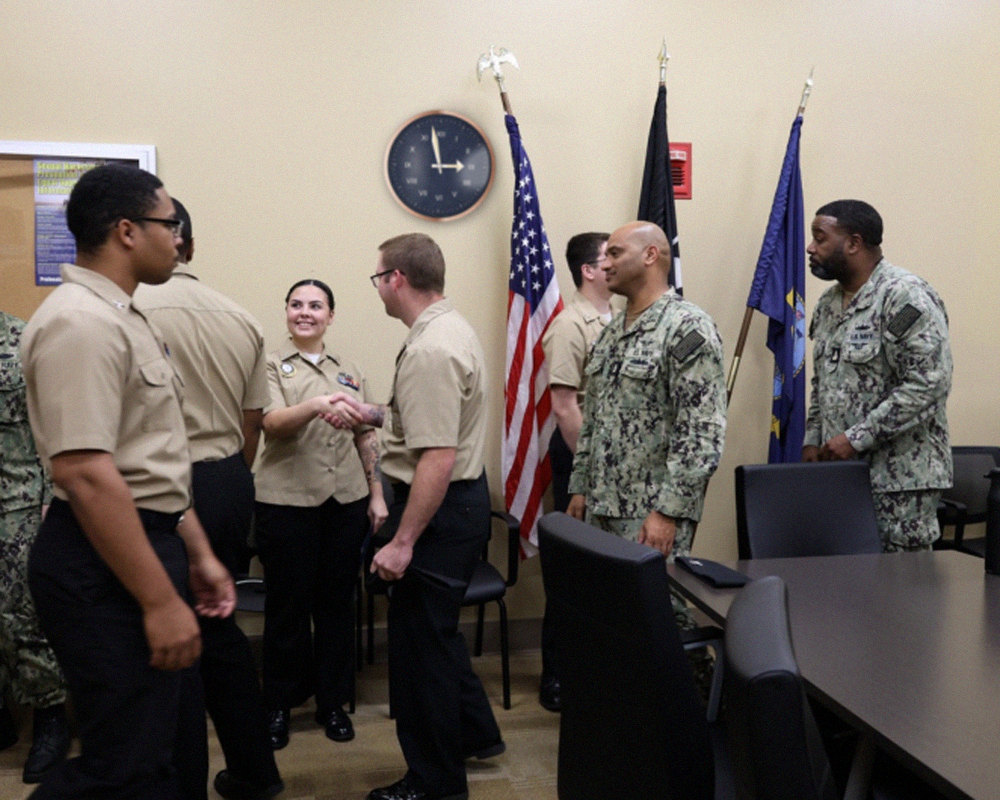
2.58
